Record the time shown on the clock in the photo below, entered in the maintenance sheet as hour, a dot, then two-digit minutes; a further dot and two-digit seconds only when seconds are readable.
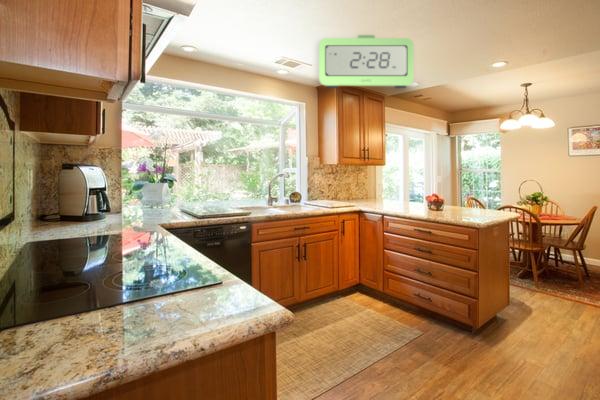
2.28
